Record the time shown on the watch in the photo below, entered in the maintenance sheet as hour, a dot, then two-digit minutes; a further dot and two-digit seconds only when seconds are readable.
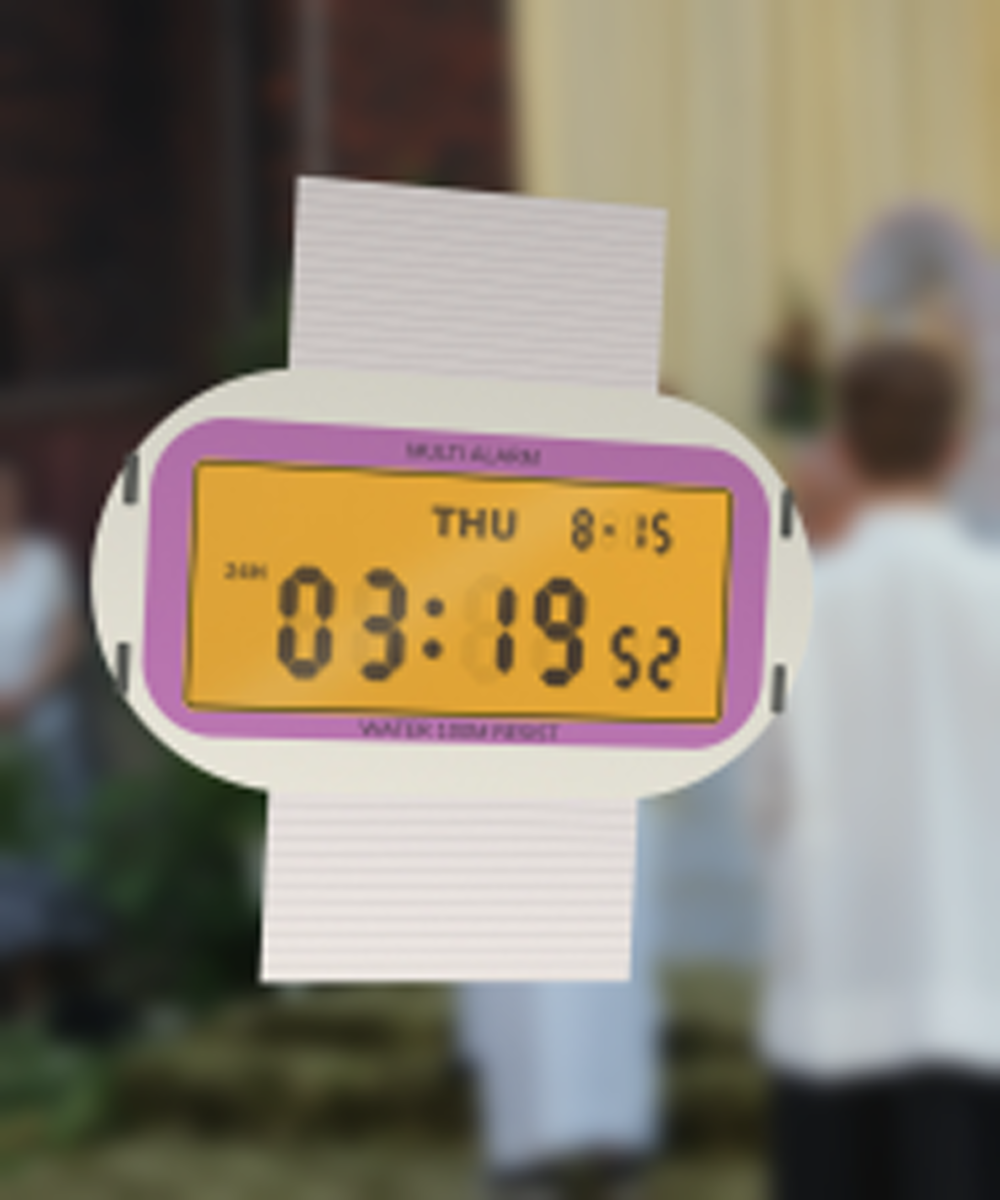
3.19.52
